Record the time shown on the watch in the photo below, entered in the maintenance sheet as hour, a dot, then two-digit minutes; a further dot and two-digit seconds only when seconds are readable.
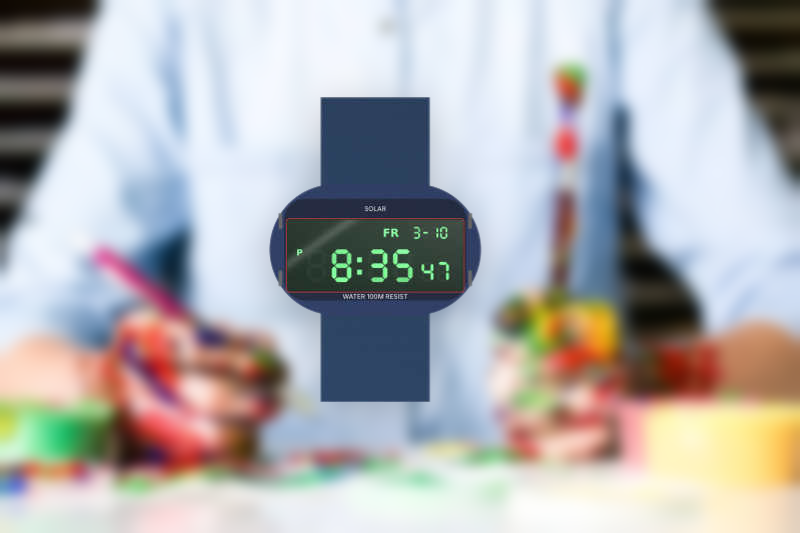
8.35.47
